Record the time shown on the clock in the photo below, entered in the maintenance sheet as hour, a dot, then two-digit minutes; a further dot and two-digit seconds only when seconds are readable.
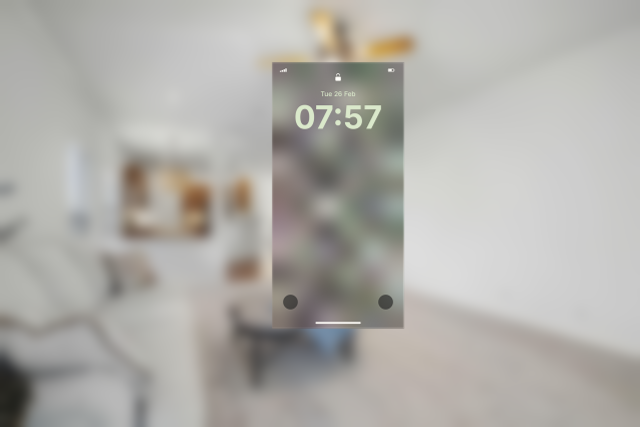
7.57
